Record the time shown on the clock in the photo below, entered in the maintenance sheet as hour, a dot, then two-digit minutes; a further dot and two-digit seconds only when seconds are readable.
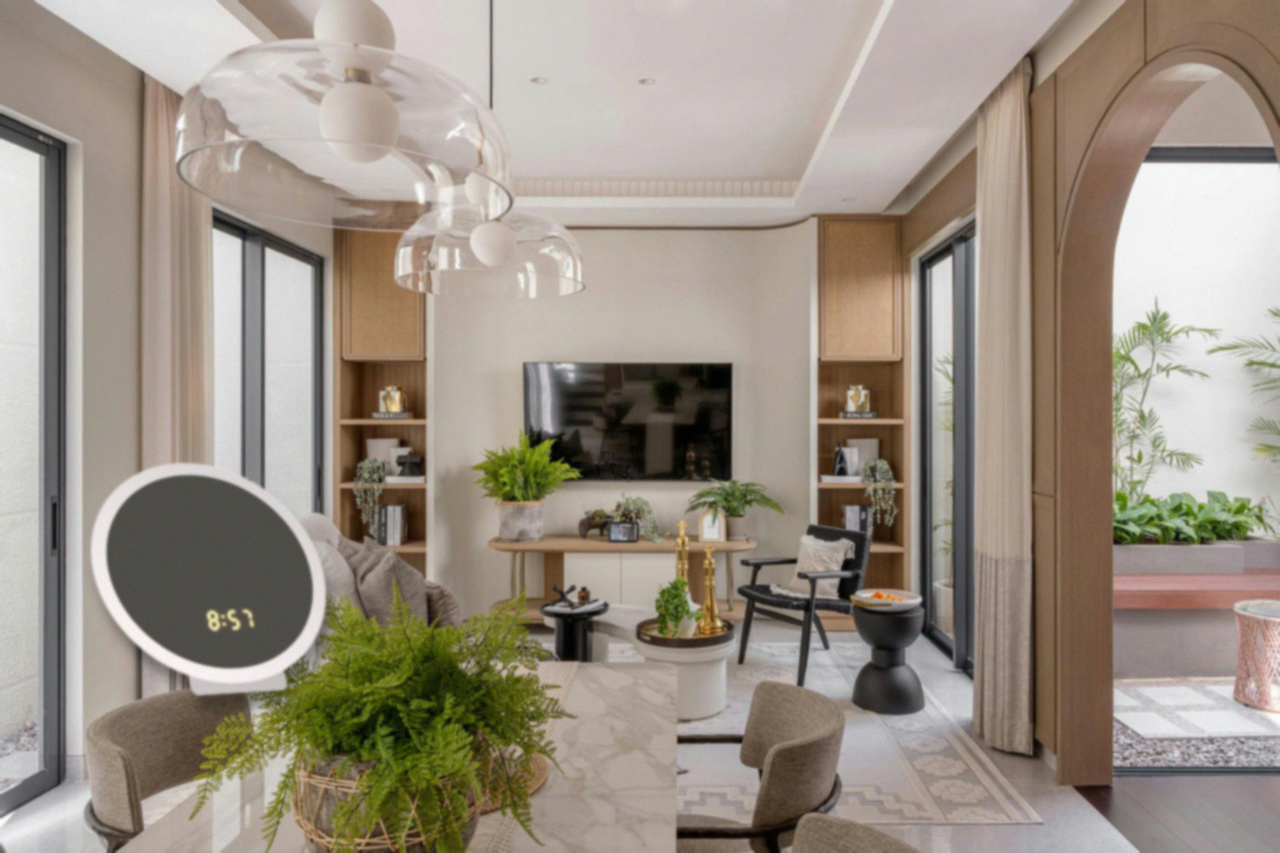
8.57
